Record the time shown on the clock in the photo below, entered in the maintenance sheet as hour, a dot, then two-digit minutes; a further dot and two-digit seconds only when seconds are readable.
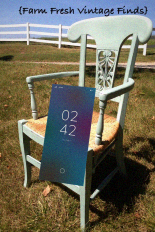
2.42
